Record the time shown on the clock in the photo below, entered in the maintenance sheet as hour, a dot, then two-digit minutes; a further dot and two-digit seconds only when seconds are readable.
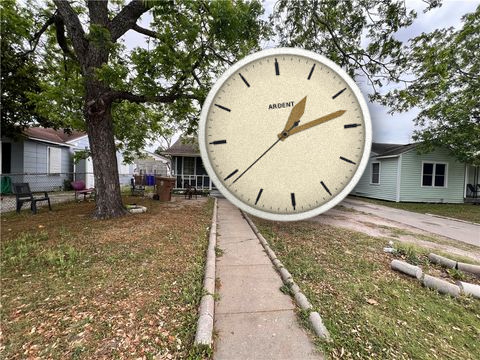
1.12.39
